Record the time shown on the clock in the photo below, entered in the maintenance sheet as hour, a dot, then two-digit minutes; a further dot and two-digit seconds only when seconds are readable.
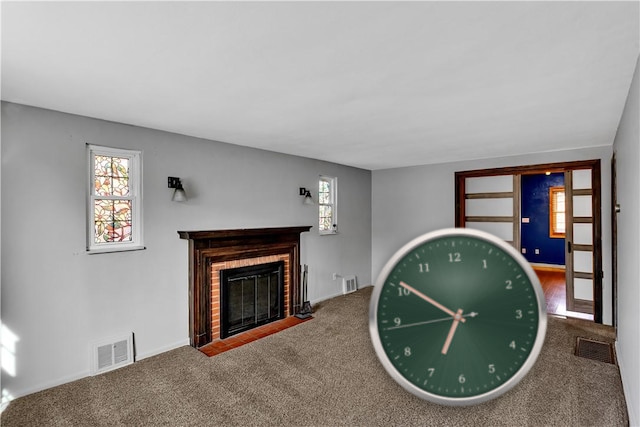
6.50.44
